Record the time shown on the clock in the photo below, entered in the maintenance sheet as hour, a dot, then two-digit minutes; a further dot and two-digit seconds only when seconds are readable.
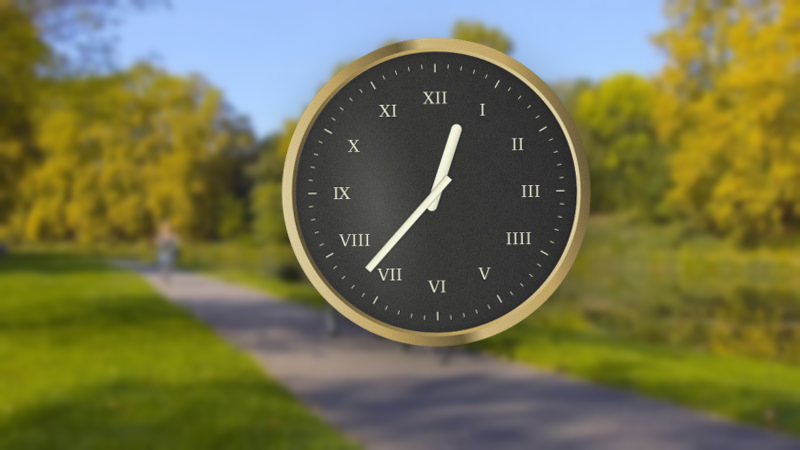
12.37
